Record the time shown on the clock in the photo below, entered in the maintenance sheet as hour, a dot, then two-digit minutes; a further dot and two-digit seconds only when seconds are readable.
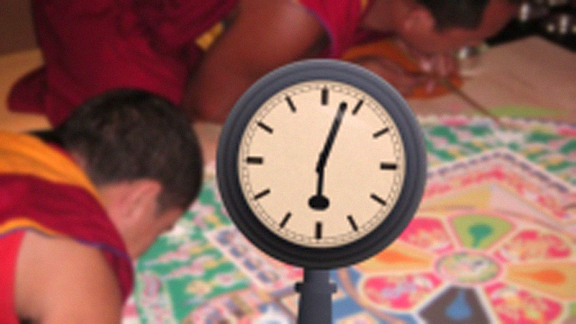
6.03
